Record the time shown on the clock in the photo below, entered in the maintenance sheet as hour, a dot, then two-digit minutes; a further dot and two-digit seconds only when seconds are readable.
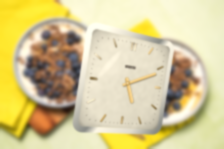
5.11
